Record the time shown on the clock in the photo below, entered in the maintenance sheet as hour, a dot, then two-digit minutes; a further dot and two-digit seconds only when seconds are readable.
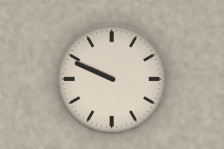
9.49
